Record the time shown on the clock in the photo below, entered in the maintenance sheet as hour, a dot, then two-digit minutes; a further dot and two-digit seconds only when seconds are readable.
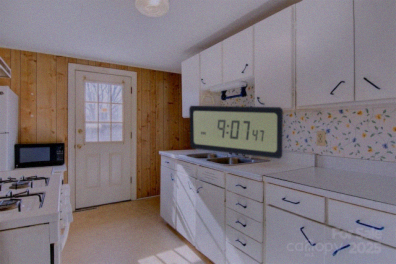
9.07.47
